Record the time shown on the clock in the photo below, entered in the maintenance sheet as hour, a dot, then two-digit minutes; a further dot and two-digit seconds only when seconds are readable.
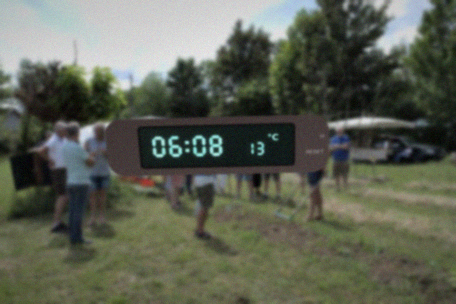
6.08
